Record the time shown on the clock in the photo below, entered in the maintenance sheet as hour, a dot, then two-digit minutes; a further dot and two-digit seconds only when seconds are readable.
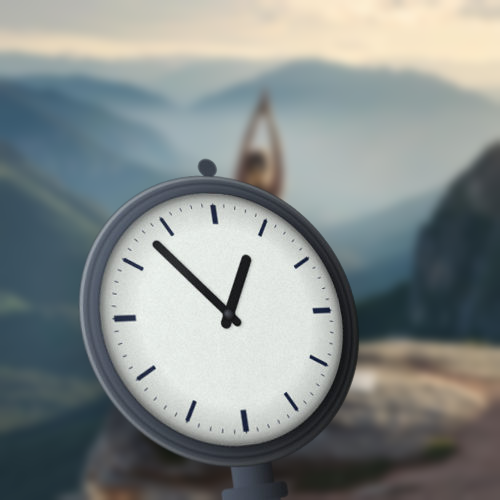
12.53
